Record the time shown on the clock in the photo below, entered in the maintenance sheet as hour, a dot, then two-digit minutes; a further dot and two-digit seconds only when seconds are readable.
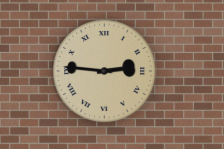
2.46
